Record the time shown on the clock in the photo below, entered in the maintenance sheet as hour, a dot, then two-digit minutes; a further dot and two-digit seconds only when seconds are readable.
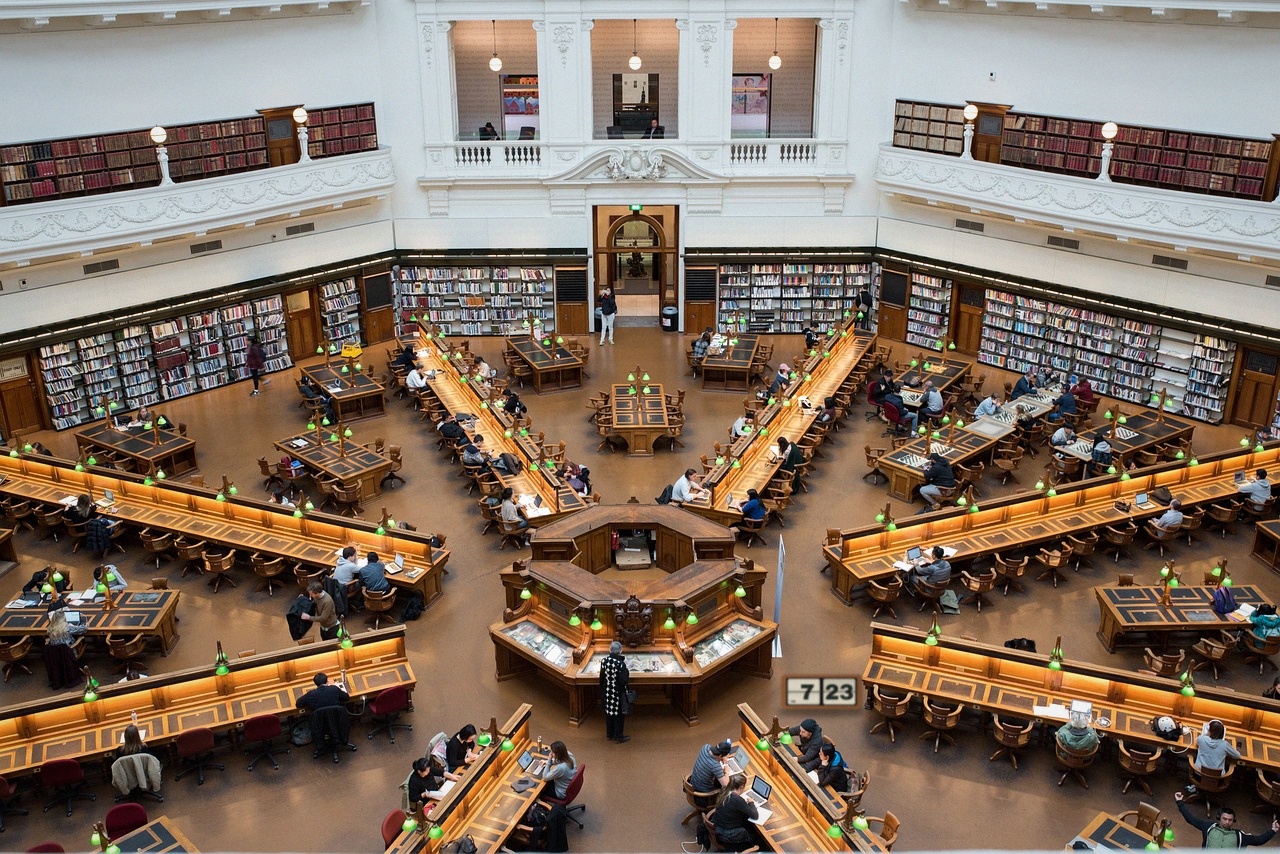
7.23
